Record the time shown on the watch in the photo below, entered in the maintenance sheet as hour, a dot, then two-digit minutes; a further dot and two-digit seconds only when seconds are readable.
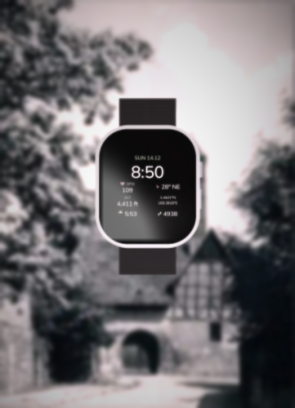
8.50
